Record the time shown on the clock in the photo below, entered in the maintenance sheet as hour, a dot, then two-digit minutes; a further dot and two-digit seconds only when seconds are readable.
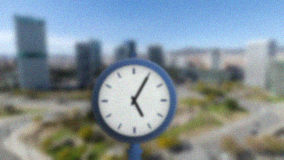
5.05
